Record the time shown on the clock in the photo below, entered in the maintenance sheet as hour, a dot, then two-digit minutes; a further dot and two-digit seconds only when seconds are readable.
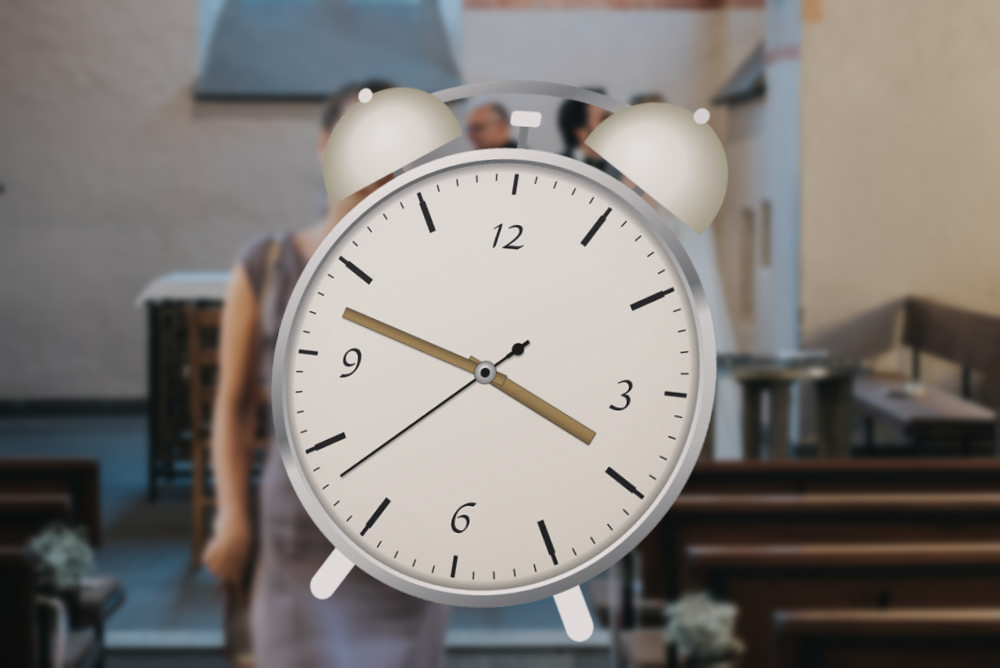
3.47.38
